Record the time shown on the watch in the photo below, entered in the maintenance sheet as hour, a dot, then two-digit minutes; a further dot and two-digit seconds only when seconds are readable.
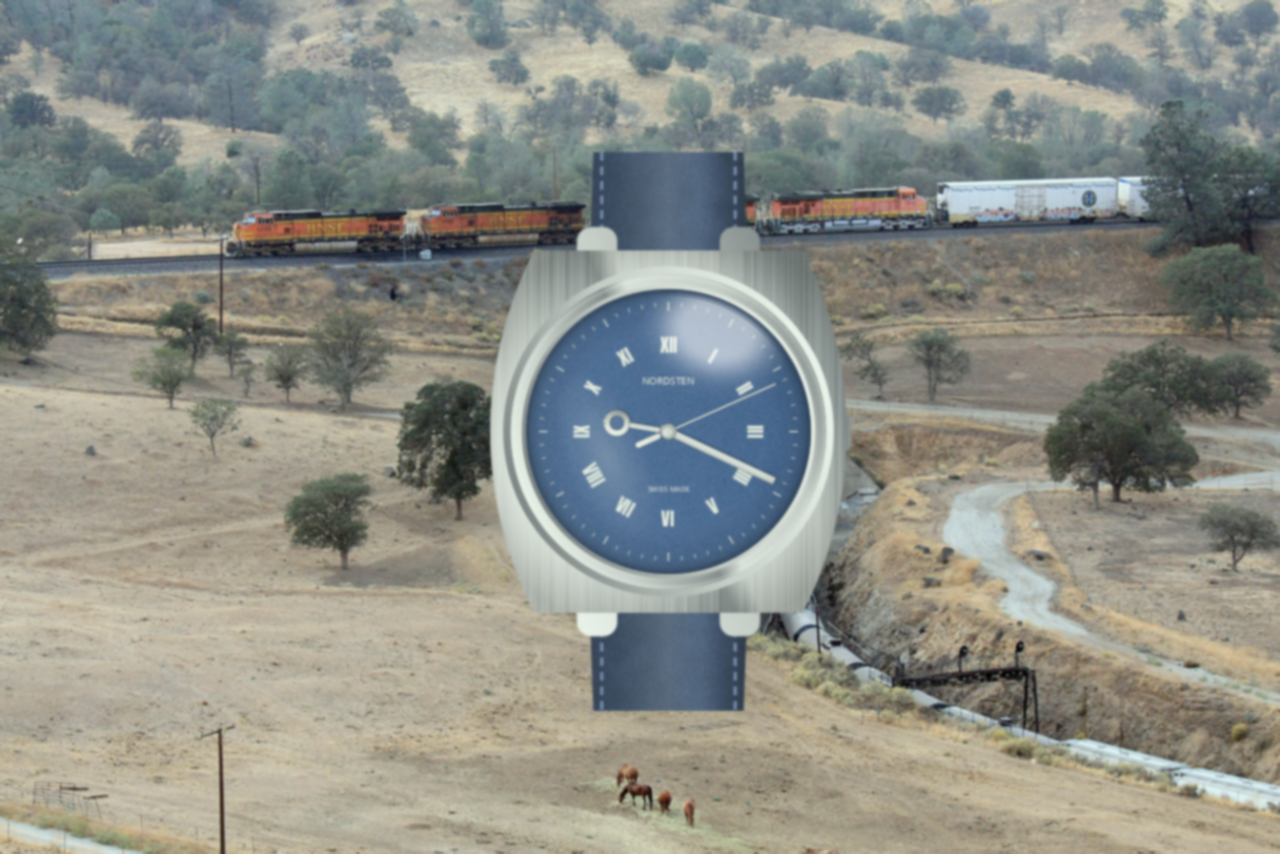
9.19.11
